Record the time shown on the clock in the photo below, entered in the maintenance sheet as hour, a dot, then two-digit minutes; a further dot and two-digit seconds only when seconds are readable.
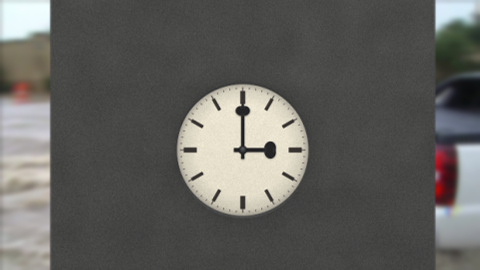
3.00
